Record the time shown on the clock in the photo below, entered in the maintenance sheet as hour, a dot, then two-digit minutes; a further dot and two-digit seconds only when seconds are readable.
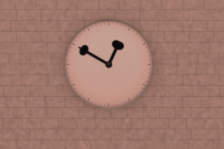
12.50
